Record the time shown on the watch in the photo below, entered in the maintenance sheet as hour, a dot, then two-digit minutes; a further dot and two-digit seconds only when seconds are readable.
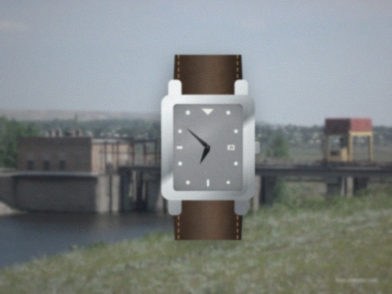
6.52
